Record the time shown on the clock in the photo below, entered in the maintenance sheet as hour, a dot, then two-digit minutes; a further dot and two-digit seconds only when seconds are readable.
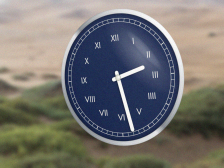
2.28
